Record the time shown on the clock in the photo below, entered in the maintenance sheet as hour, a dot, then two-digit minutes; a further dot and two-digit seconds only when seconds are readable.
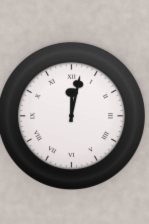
12.02
